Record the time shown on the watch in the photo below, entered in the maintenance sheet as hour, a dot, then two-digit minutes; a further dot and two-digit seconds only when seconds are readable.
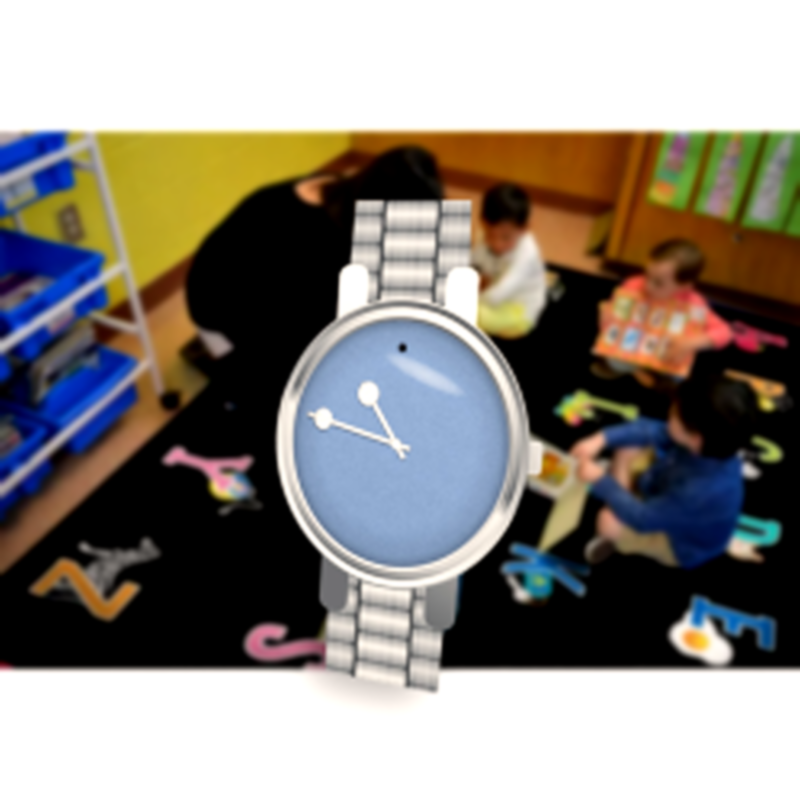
10.47
